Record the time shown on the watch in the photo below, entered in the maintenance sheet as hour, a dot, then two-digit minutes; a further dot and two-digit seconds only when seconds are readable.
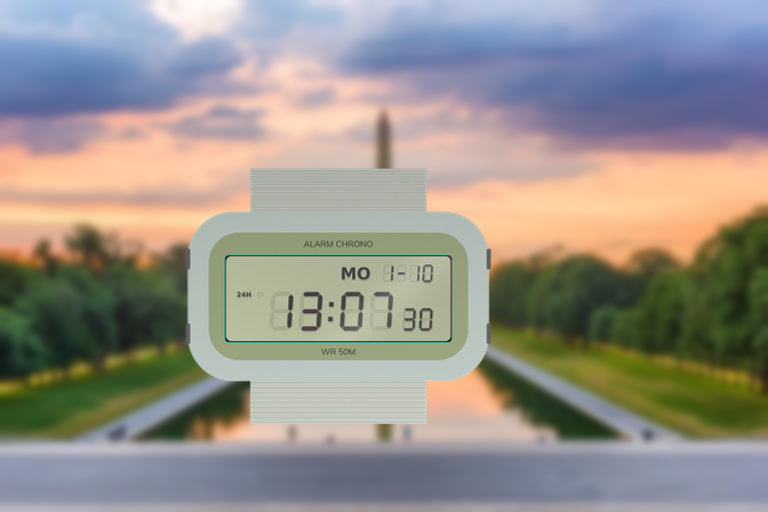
13.07.30
